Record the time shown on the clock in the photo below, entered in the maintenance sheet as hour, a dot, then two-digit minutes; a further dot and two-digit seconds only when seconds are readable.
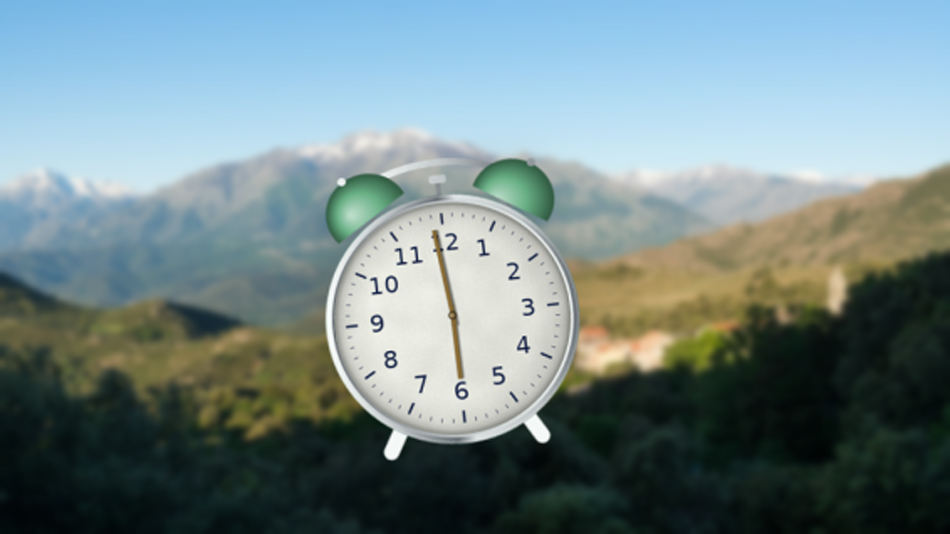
5.59
